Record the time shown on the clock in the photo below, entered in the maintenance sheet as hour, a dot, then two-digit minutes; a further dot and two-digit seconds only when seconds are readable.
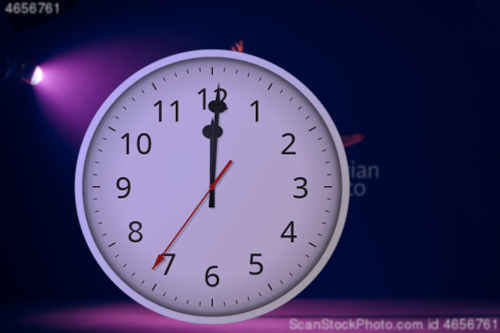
12.00.36
